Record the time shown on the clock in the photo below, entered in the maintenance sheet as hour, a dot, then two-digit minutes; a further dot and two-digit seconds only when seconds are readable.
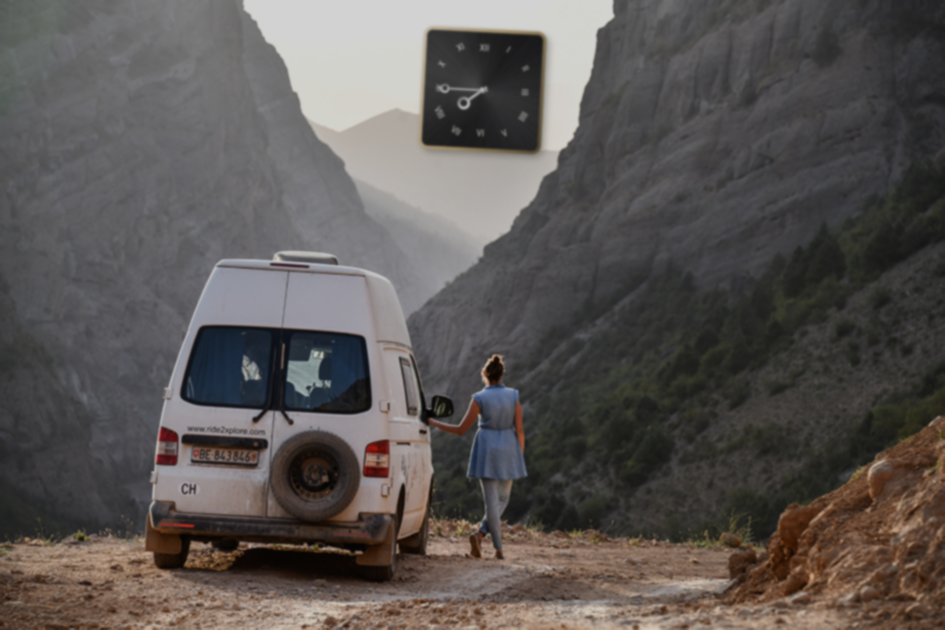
7.45
